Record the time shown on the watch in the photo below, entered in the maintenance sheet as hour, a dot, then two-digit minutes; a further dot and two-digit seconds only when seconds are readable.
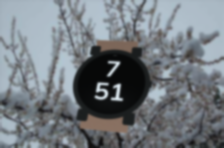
7.51
